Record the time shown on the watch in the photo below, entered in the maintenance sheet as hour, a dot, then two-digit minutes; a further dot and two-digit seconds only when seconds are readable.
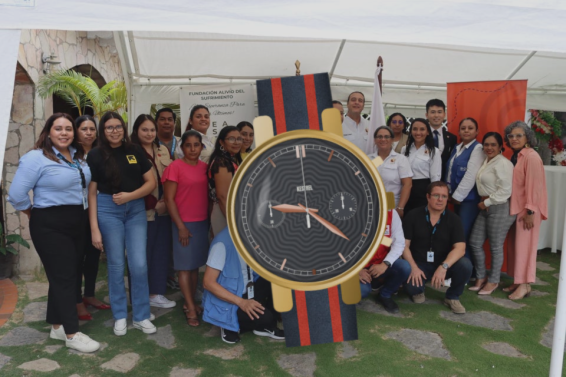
9.22
